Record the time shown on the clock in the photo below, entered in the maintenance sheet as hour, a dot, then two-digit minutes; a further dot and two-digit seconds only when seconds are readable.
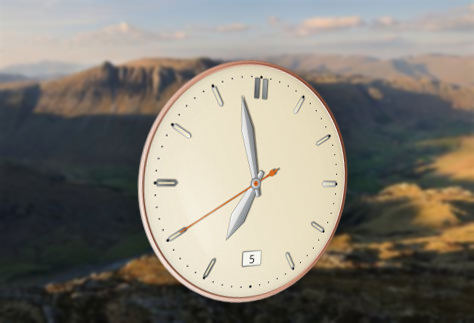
6.57.40
